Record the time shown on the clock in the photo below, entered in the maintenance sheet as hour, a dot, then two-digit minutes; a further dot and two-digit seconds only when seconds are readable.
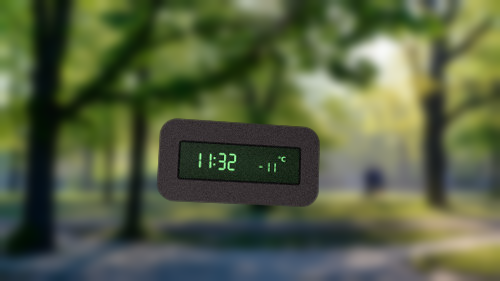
11.32
